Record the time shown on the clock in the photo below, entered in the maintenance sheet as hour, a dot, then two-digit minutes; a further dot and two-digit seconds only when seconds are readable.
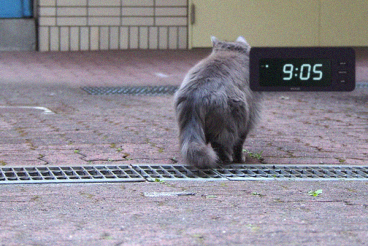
9.05
